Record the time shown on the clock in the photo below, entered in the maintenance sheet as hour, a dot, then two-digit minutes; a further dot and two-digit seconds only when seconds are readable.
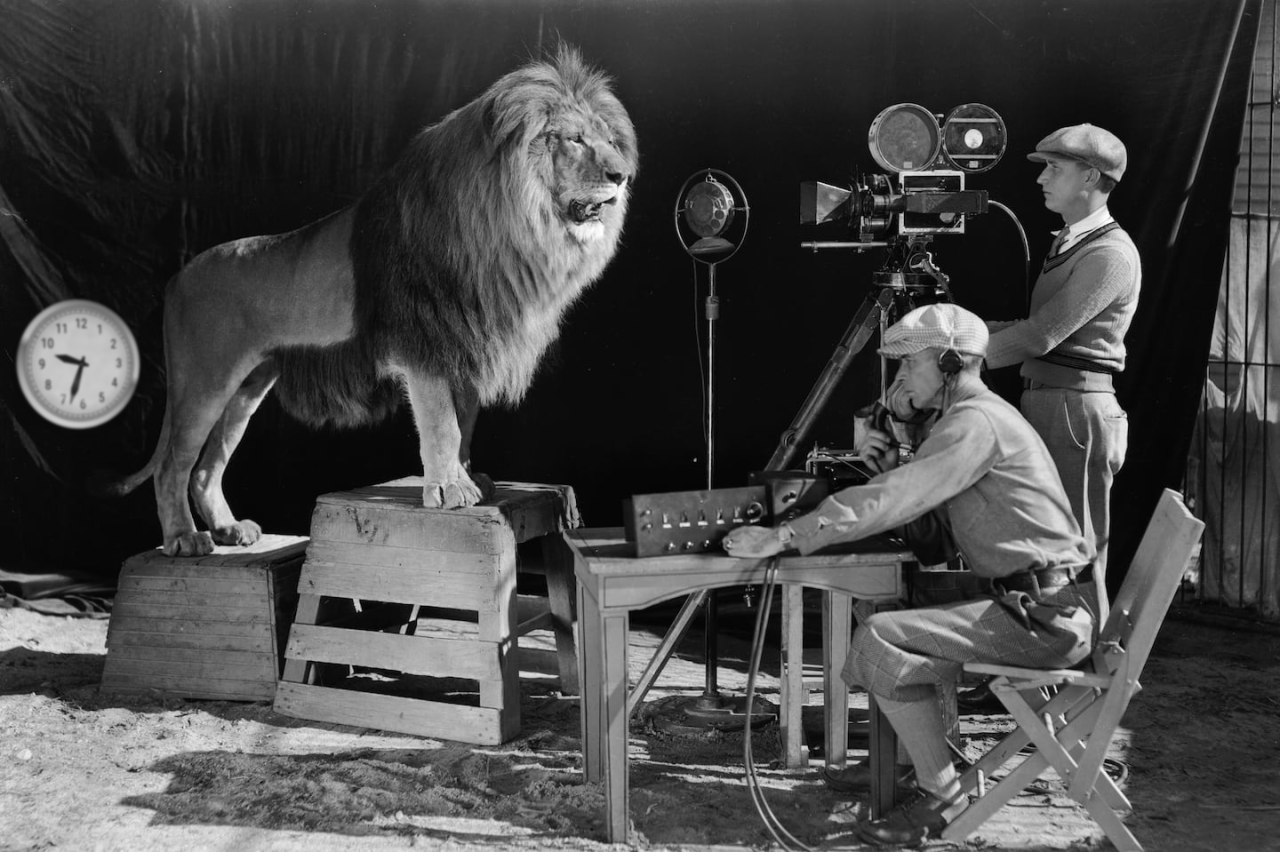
9.33
